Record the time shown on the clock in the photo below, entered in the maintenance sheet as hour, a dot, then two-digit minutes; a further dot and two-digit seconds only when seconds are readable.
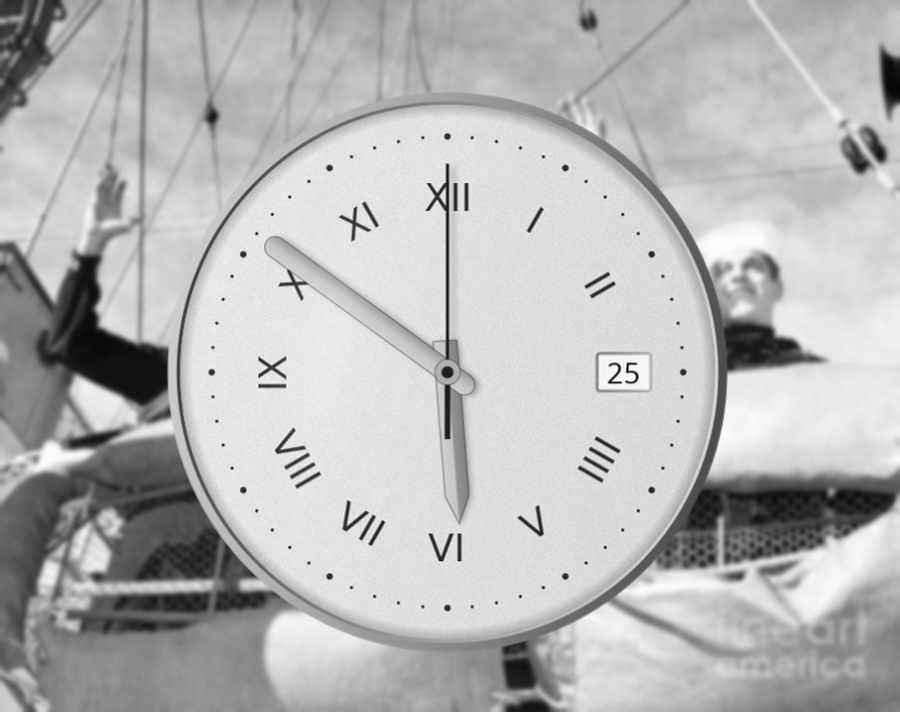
5.51.00
